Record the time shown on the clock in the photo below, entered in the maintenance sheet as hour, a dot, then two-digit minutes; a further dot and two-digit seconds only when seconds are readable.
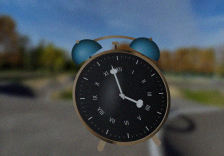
3.58
